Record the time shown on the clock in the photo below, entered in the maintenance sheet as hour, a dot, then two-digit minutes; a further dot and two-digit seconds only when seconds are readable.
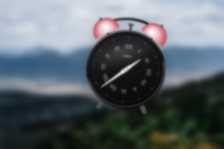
1.38
